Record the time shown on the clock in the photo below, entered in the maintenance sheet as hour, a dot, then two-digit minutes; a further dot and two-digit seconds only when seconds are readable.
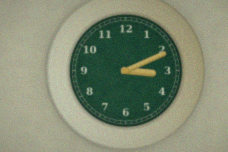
3.11
